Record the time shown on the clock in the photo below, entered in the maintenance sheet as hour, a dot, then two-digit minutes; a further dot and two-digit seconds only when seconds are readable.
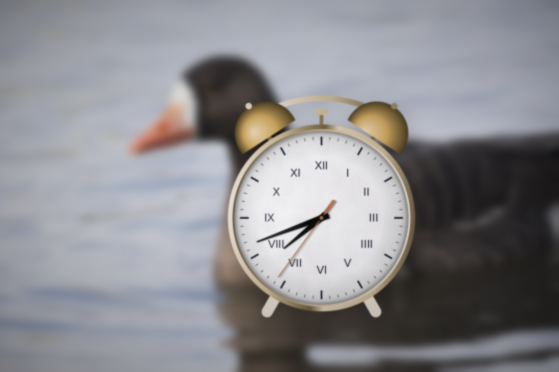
7.41.36
